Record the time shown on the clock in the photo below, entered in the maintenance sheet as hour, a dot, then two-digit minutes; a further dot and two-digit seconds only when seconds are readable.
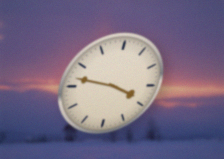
3.47
